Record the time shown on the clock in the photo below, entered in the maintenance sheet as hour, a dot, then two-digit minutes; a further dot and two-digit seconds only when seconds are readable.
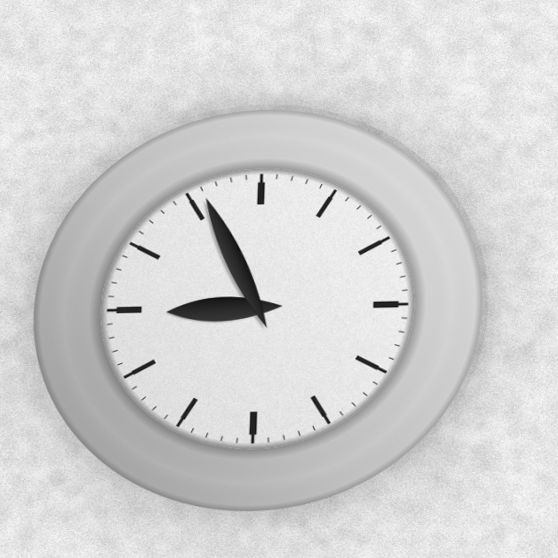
8.56
